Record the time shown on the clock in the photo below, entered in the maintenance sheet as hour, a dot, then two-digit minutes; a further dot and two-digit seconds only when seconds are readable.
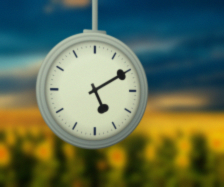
5.10
